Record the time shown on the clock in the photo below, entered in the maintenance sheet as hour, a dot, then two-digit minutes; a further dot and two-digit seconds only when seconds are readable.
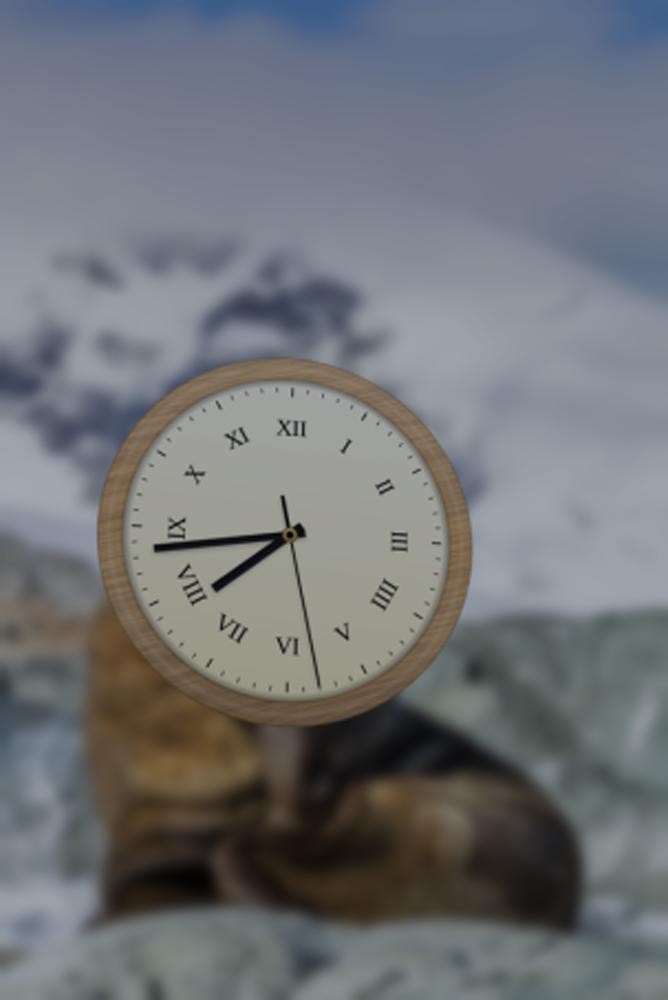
7.43.28
